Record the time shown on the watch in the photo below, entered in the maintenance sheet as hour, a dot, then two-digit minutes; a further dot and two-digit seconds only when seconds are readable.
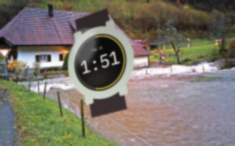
1.51
